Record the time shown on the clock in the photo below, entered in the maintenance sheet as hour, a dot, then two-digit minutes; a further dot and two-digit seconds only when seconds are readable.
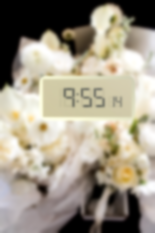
9.55
